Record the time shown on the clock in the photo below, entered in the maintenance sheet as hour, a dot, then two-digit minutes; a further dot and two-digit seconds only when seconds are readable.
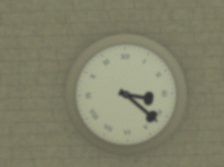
3.22
